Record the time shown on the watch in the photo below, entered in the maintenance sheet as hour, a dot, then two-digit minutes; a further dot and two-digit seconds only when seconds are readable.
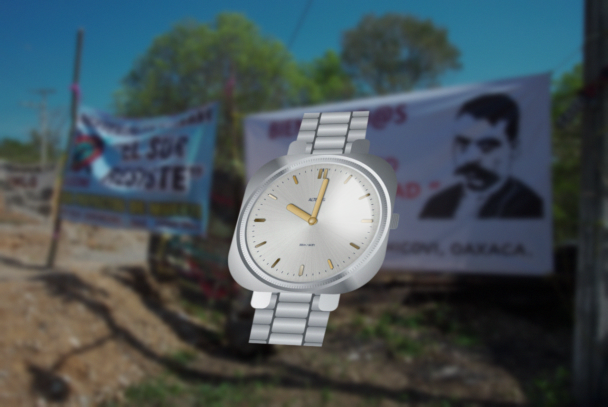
10.01
